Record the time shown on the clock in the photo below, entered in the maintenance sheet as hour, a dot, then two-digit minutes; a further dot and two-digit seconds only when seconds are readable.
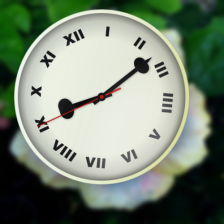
9.12.45
